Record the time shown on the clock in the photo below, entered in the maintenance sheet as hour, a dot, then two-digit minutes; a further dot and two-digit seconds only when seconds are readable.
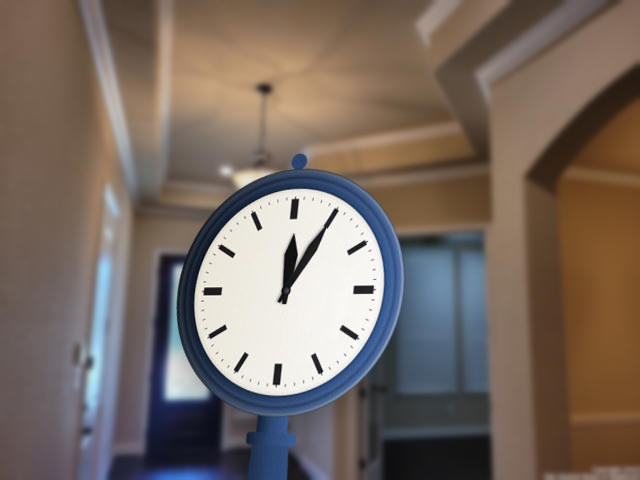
12.05
